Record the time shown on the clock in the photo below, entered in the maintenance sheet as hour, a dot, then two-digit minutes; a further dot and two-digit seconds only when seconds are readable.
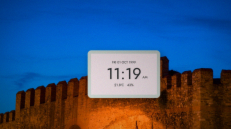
11.19
